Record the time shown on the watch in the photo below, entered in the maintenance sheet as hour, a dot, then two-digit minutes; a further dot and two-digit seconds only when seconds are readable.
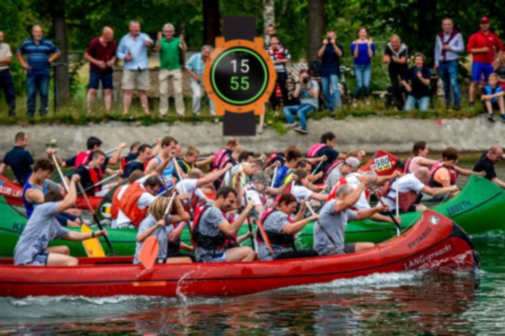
15.55
